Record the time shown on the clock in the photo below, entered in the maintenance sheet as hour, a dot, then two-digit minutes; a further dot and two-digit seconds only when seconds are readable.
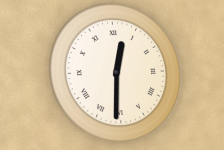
12.31
